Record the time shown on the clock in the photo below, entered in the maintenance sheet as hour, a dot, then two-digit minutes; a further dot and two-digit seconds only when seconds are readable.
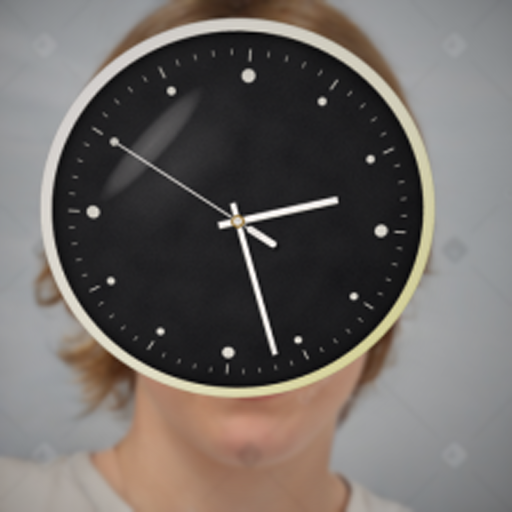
2.26.50
